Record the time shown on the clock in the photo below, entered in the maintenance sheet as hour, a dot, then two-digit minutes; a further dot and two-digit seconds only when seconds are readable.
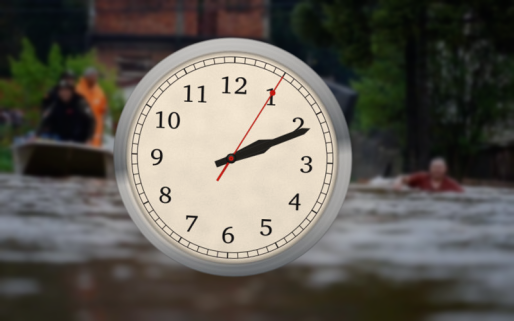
2.11.05
